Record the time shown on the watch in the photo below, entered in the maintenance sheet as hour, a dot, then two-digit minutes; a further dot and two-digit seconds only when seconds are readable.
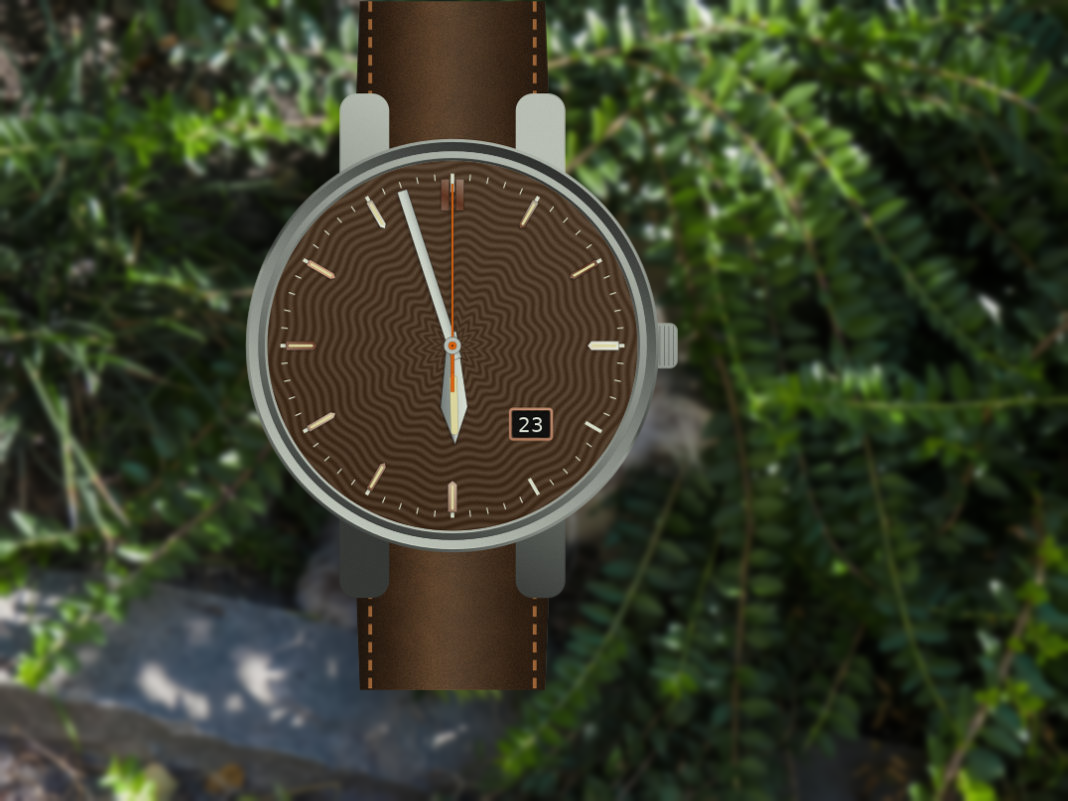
5.57.00
